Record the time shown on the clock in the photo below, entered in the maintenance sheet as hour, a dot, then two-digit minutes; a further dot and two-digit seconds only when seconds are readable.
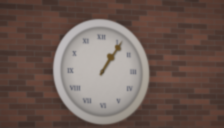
1.06
